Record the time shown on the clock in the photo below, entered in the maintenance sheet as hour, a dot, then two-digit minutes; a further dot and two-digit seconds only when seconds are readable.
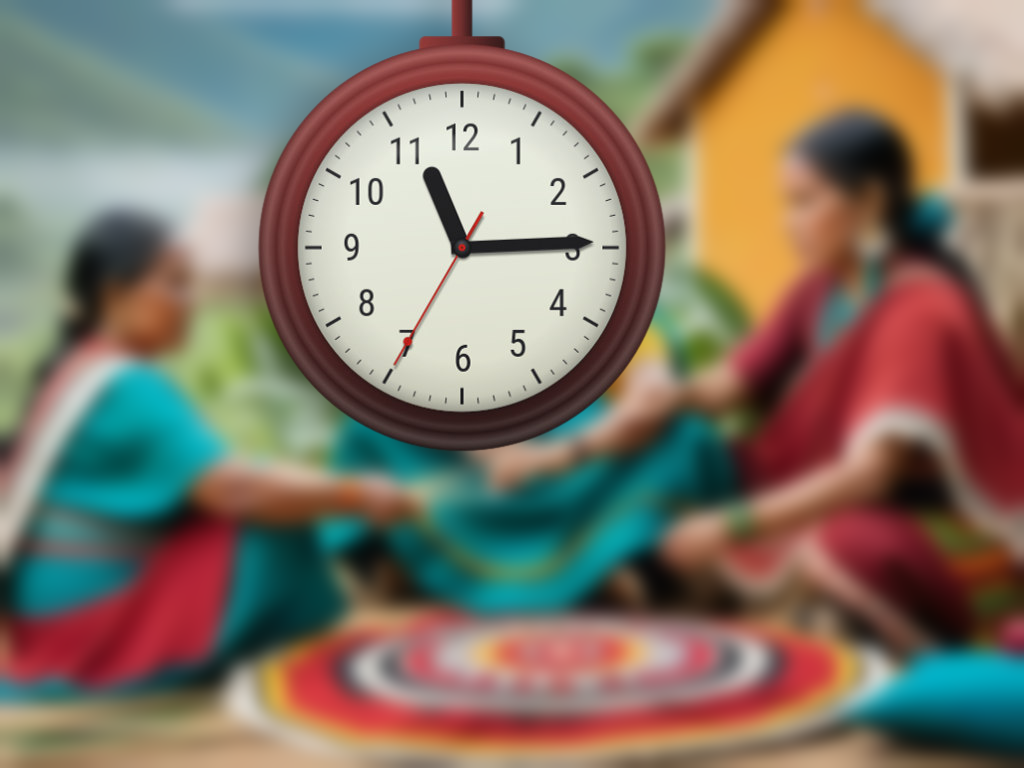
11.14.35
